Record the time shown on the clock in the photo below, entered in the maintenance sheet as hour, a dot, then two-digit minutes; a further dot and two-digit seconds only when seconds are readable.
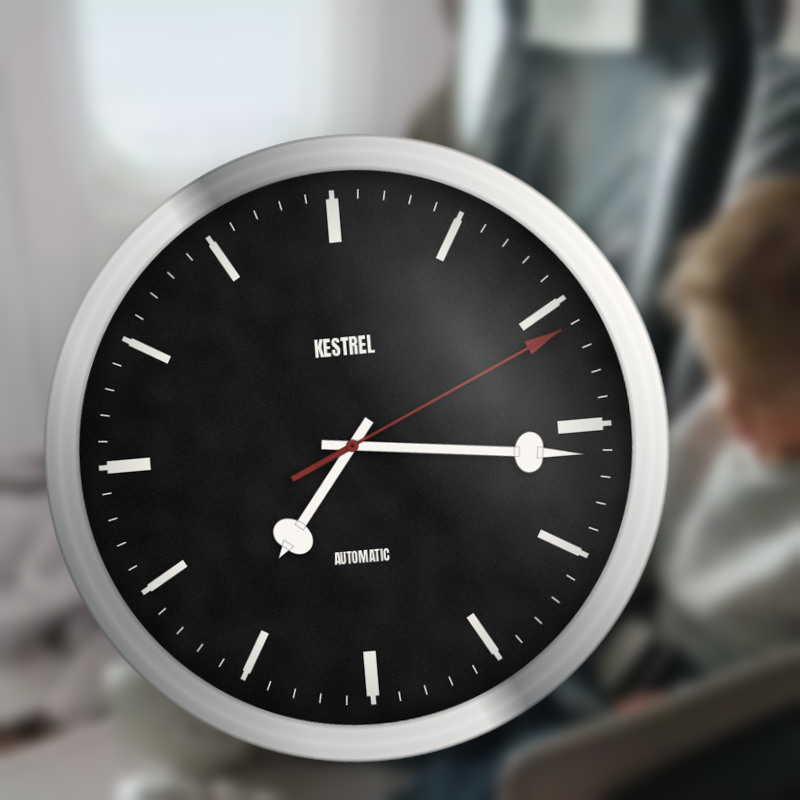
7.16.11
